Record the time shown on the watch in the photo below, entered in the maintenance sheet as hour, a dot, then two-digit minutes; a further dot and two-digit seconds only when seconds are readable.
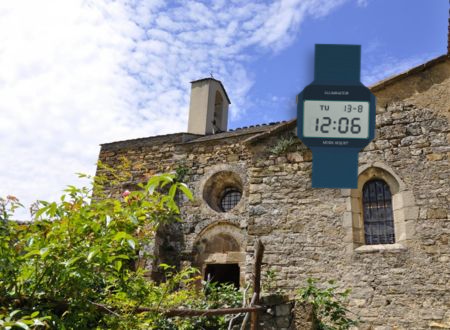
12.06
